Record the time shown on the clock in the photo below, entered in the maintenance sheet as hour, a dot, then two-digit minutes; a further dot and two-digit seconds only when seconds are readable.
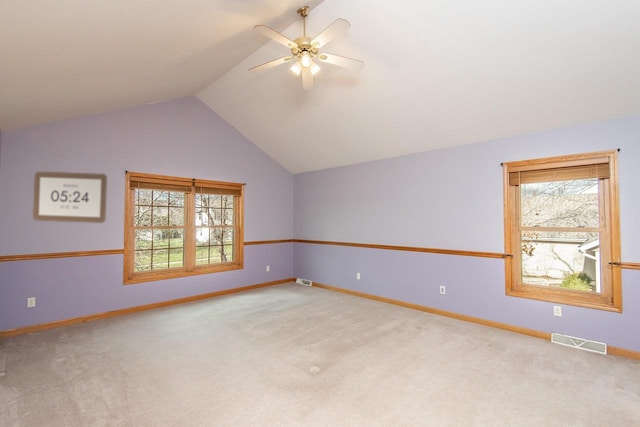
5.24
